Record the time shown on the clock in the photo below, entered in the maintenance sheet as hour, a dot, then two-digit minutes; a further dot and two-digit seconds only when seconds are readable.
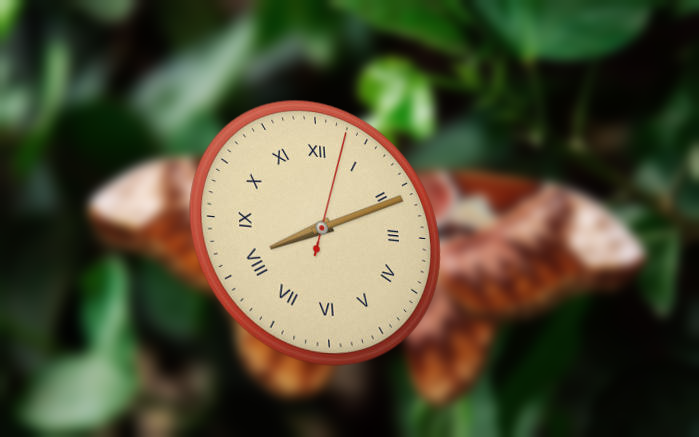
8.11.03
